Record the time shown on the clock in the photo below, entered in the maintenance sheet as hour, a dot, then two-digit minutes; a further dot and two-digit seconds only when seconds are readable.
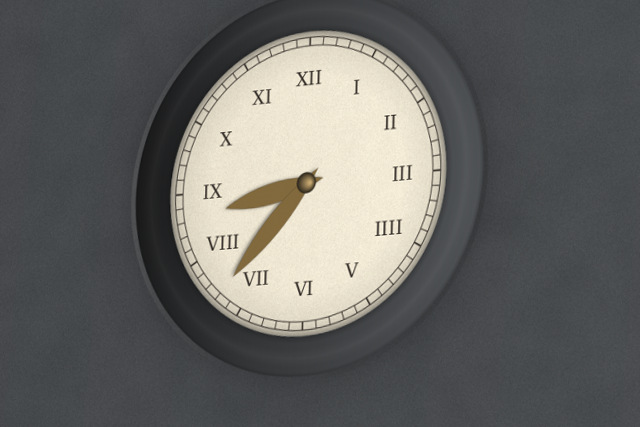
8.37
